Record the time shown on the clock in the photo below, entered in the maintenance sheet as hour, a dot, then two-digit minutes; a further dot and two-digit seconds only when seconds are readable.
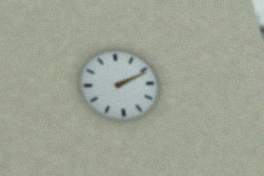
2.11
